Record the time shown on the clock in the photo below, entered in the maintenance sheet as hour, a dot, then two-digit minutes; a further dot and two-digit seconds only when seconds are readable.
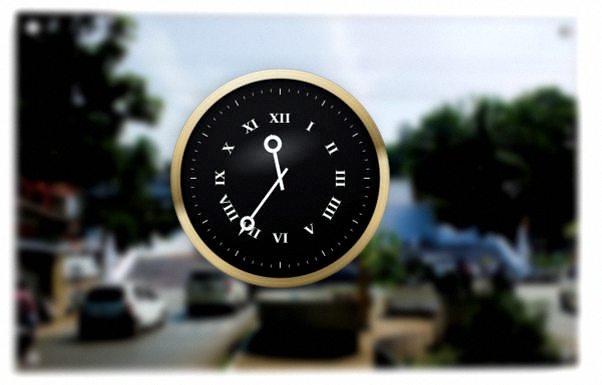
11.36
